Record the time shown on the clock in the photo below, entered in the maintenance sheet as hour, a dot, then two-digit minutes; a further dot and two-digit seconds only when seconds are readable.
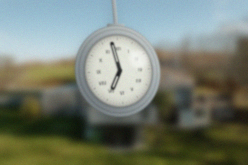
6.58
